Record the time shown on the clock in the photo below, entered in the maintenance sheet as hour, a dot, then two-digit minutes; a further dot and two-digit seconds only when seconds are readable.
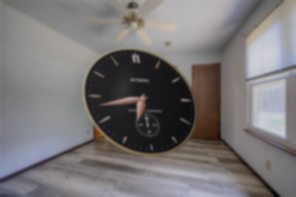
6.43
